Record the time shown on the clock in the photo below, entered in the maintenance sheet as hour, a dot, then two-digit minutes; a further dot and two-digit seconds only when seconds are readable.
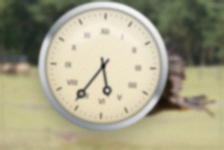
5.36
